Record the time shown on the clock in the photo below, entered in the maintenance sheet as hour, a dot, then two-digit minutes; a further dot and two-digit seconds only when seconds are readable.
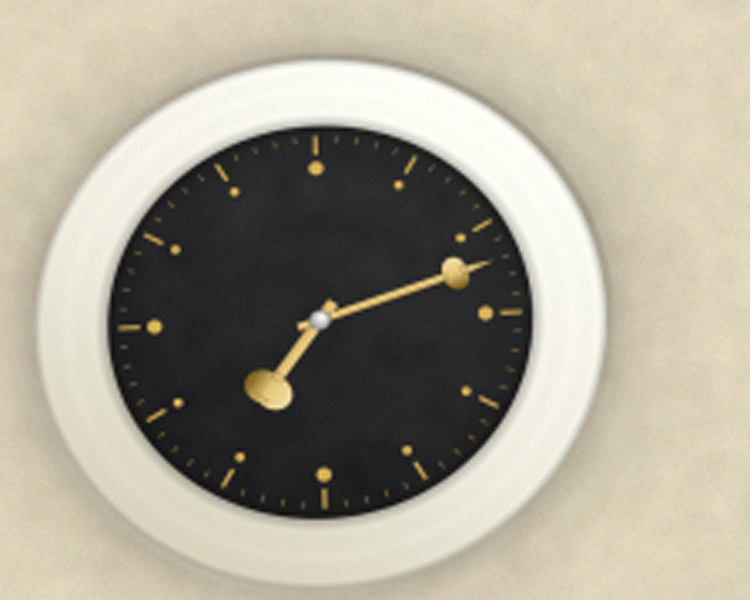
7.12
